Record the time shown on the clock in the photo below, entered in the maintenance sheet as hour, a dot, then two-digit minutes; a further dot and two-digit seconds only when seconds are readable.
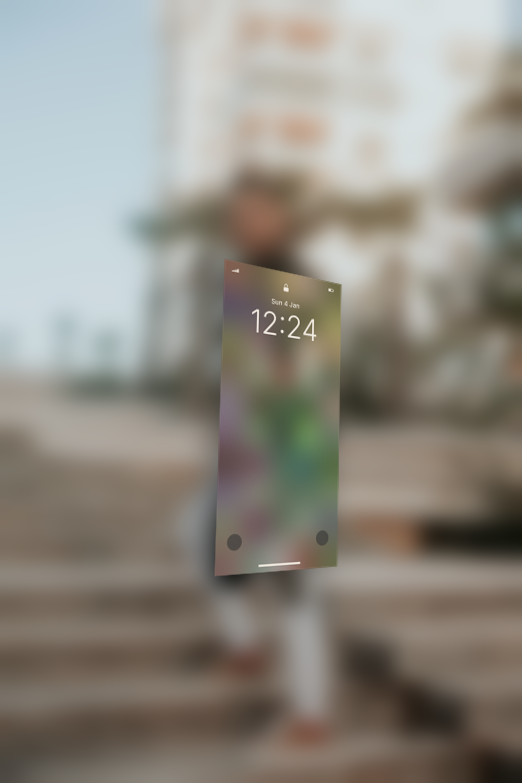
12.24
